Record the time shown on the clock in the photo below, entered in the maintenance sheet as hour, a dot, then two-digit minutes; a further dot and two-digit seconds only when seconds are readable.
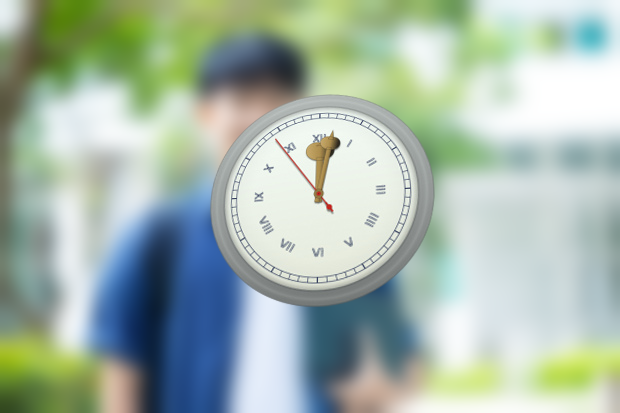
12.01.54
